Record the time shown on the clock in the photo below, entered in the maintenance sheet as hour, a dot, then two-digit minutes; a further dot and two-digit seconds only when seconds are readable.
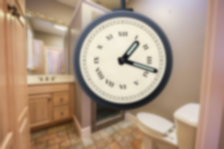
1.18
